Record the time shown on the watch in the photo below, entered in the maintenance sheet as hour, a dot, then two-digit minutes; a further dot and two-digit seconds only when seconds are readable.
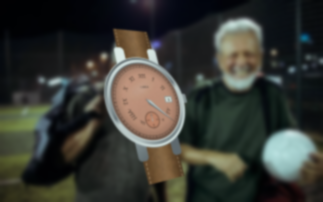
4.22
